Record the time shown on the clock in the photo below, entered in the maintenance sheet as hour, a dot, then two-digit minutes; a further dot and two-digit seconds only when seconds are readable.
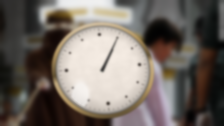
1.05
